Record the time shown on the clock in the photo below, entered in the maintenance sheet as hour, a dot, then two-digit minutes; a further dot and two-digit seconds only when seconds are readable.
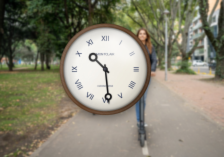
10.29
